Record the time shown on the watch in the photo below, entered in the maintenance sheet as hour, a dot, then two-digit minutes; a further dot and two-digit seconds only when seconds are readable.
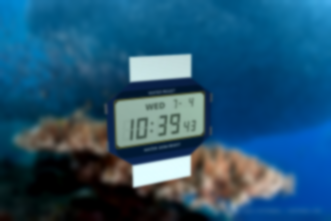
10.39
